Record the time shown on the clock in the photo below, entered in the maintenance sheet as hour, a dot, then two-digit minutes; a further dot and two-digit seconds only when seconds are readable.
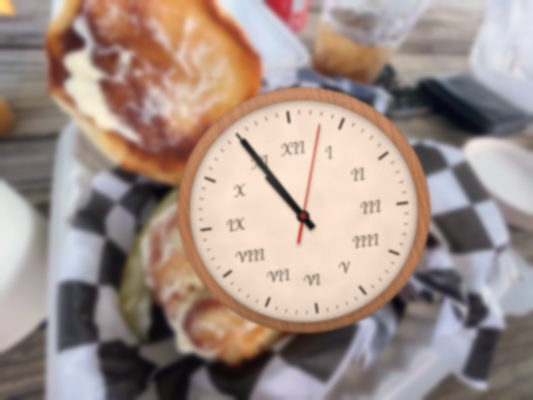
10.55.03
